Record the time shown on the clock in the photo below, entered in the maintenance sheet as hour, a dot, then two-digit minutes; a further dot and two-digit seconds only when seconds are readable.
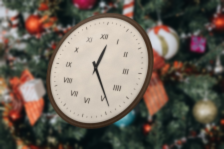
12.24
